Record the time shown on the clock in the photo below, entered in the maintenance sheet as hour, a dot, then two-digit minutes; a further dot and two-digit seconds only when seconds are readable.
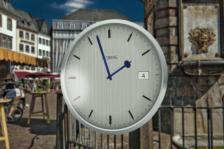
1.57
